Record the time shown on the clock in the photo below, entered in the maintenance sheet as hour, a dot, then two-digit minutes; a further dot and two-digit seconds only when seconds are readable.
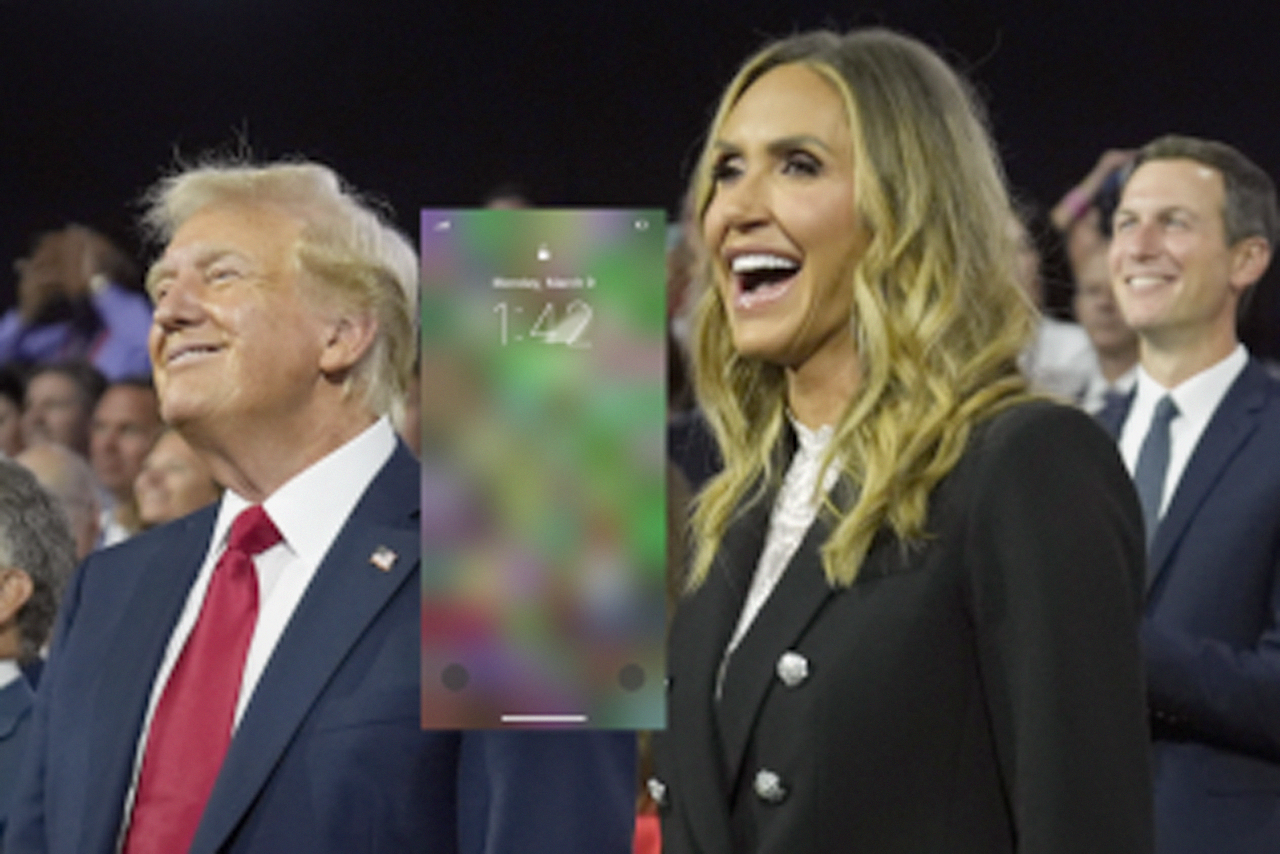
1.42
